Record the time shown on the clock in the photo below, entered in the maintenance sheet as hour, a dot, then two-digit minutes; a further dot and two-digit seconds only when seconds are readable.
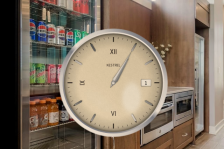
1.05
